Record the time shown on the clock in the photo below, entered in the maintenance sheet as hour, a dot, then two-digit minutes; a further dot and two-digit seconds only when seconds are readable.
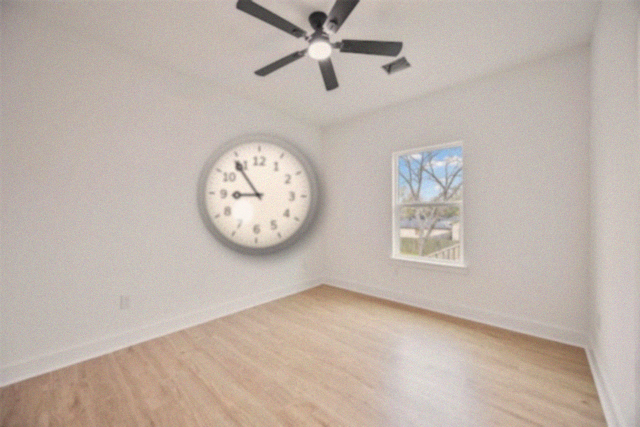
8.54
